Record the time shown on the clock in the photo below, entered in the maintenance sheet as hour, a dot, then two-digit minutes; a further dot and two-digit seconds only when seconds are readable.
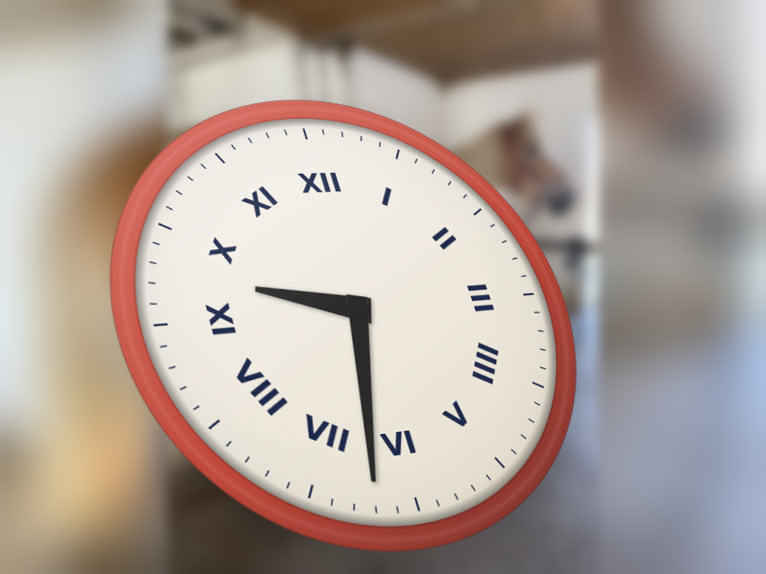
9.32
